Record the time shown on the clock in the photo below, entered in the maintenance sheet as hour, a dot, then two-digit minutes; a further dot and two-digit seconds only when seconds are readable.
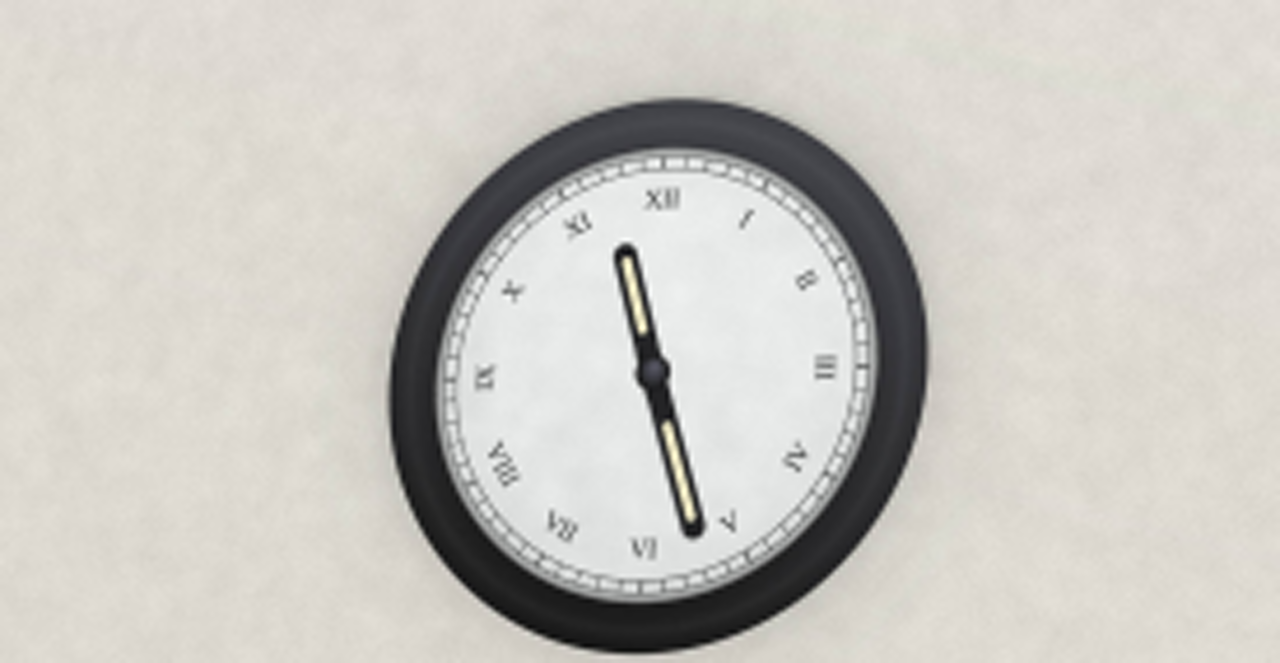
11.27
